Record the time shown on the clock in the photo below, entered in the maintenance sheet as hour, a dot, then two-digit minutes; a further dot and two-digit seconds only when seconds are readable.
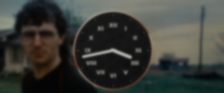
3.43
